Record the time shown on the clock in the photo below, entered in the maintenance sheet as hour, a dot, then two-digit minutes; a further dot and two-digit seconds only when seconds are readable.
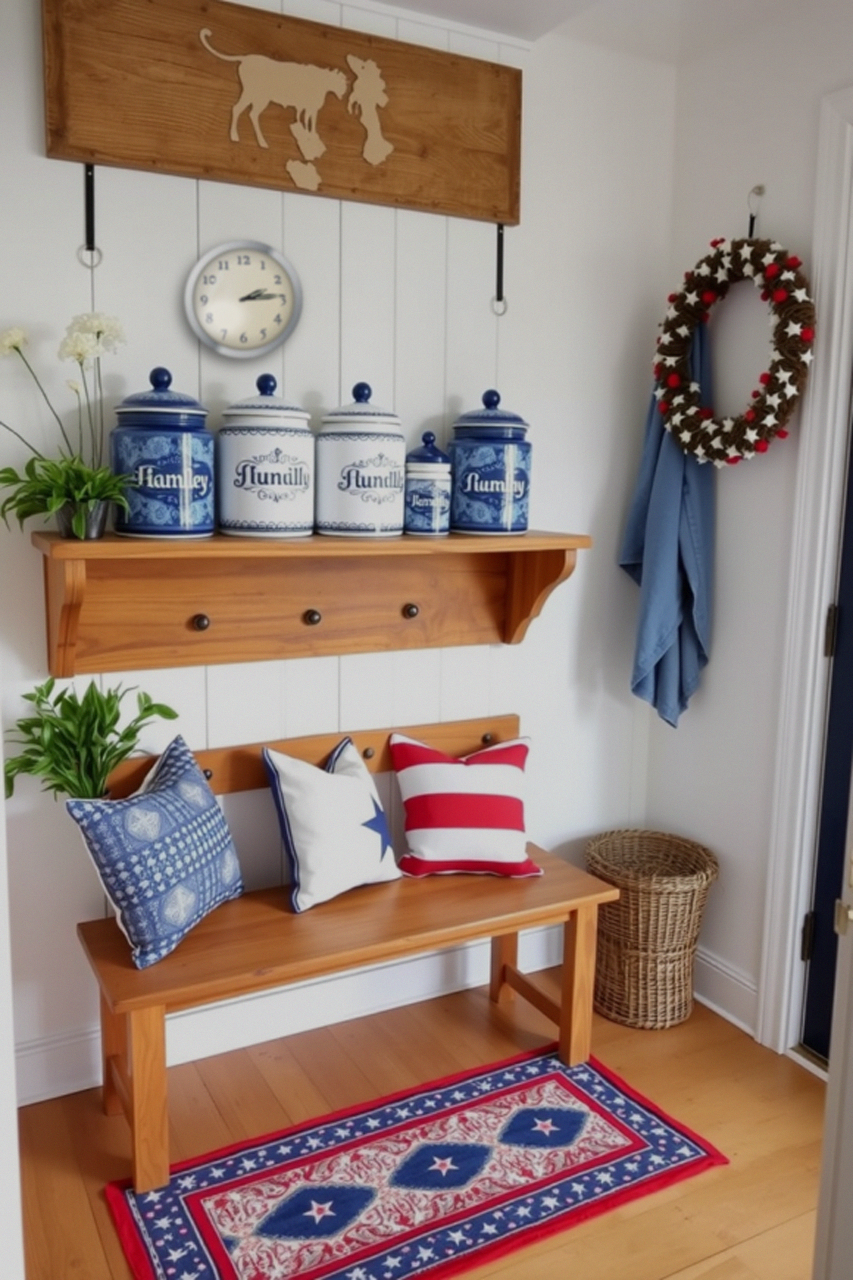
2.14
